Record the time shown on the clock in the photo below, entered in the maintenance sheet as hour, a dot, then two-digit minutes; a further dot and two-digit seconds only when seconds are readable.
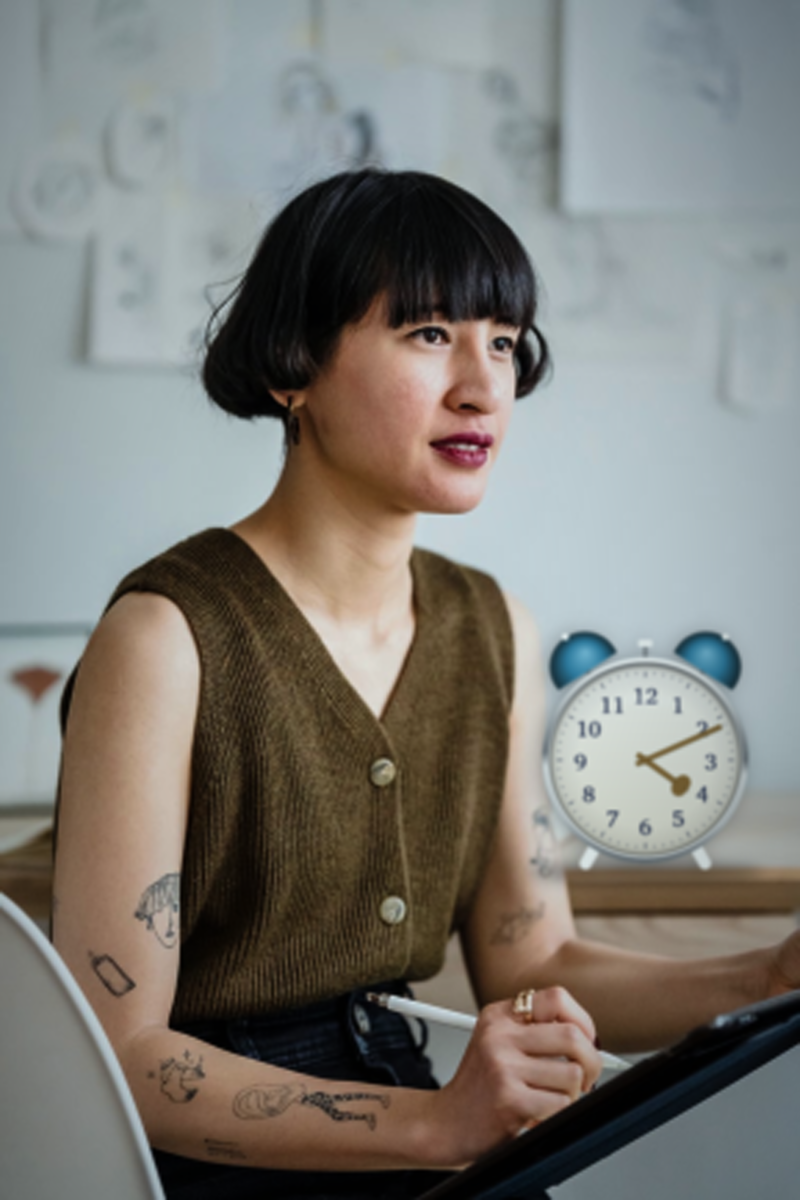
4.11
